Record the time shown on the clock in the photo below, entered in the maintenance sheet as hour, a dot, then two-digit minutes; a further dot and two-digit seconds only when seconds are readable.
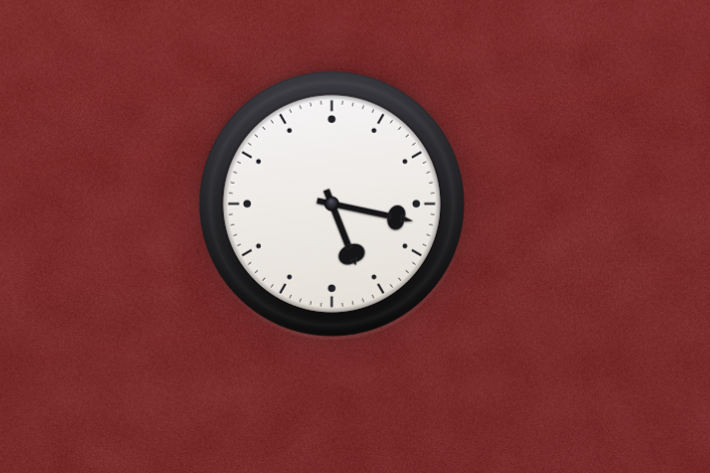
5.17
